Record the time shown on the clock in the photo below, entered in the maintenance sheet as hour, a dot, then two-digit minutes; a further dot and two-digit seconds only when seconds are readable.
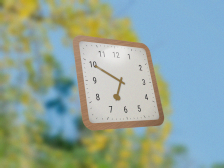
6.50
